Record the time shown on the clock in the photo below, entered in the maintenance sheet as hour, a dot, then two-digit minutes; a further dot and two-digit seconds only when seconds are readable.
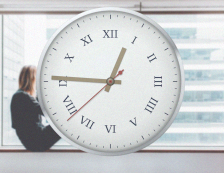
12.45.38
